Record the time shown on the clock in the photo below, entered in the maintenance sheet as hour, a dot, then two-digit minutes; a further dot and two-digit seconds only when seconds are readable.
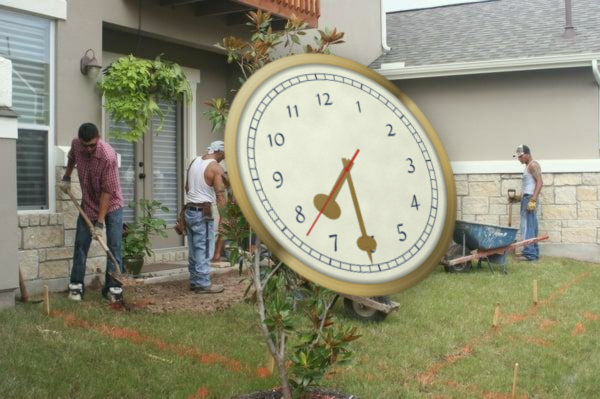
7.30.38
